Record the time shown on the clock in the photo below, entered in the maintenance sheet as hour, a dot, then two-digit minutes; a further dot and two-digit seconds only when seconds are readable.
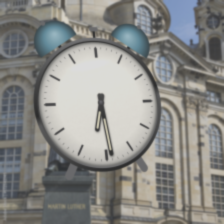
6.29
